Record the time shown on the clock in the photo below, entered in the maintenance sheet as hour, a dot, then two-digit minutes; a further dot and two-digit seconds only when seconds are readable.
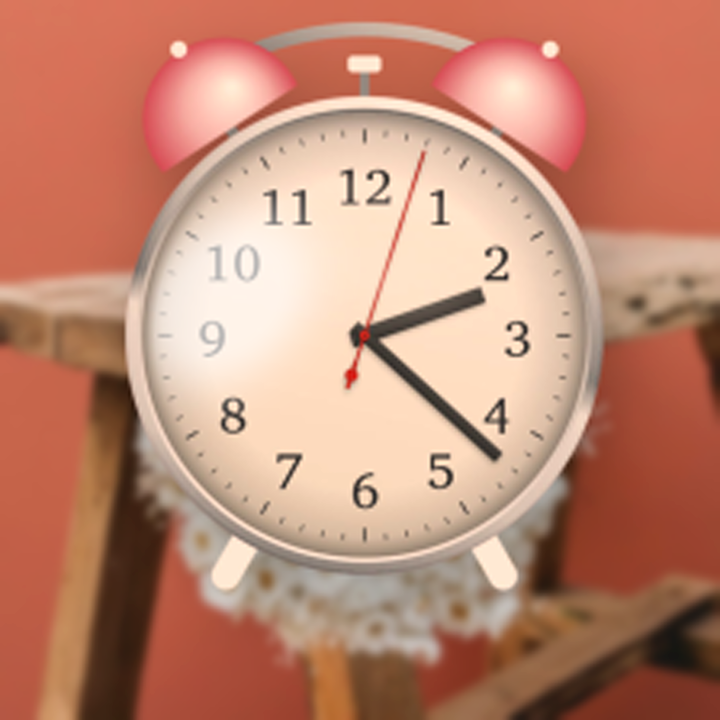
2.22.03
